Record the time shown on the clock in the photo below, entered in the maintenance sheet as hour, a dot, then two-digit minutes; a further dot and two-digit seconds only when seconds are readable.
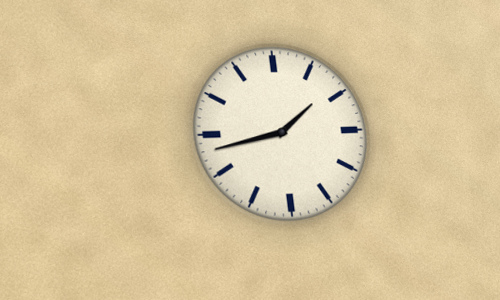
1.43
